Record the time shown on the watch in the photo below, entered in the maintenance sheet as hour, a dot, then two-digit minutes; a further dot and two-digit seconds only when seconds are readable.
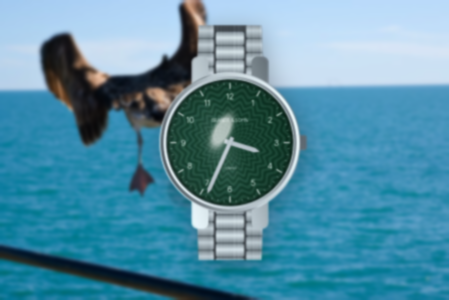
3.34
